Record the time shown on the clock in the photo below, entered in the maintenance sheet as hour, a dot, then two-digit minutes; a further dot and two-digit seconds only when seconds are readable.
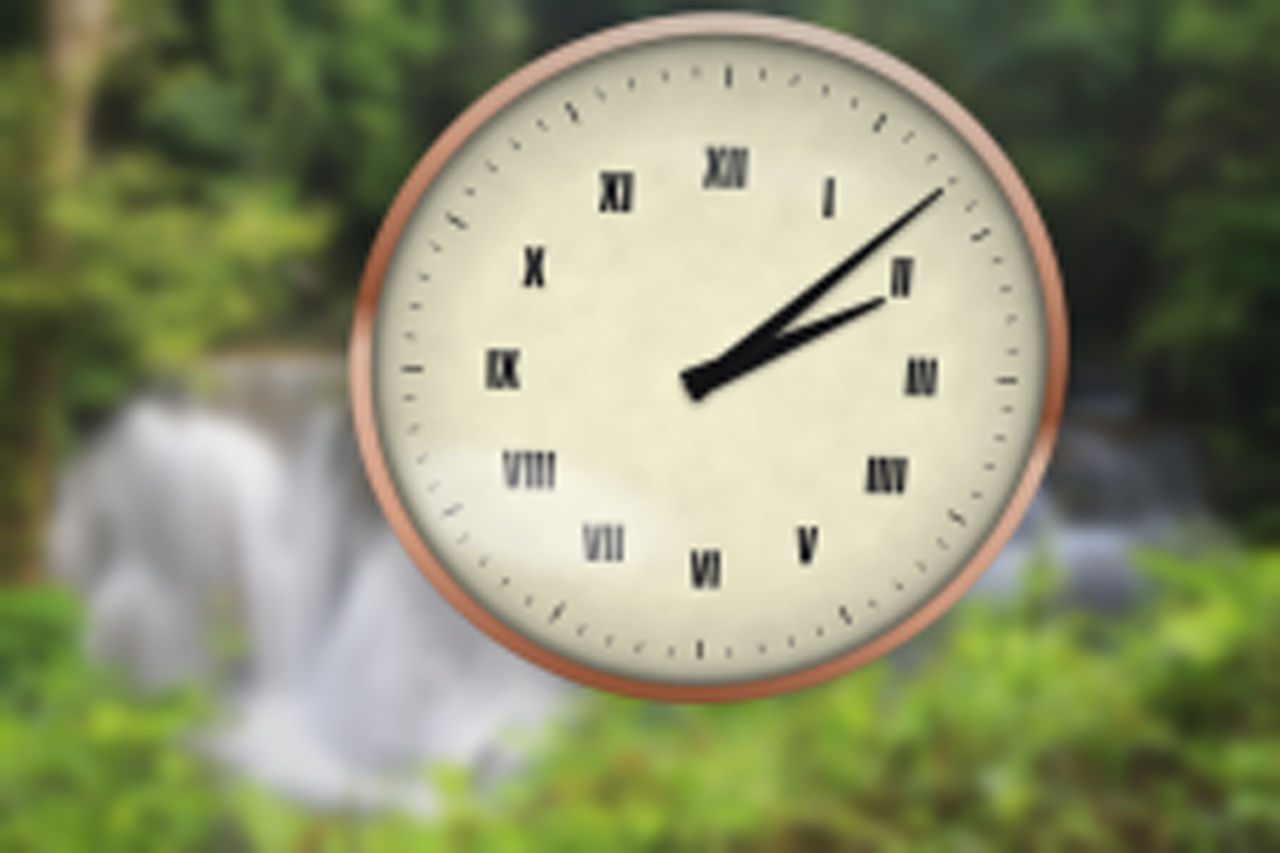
2.08
